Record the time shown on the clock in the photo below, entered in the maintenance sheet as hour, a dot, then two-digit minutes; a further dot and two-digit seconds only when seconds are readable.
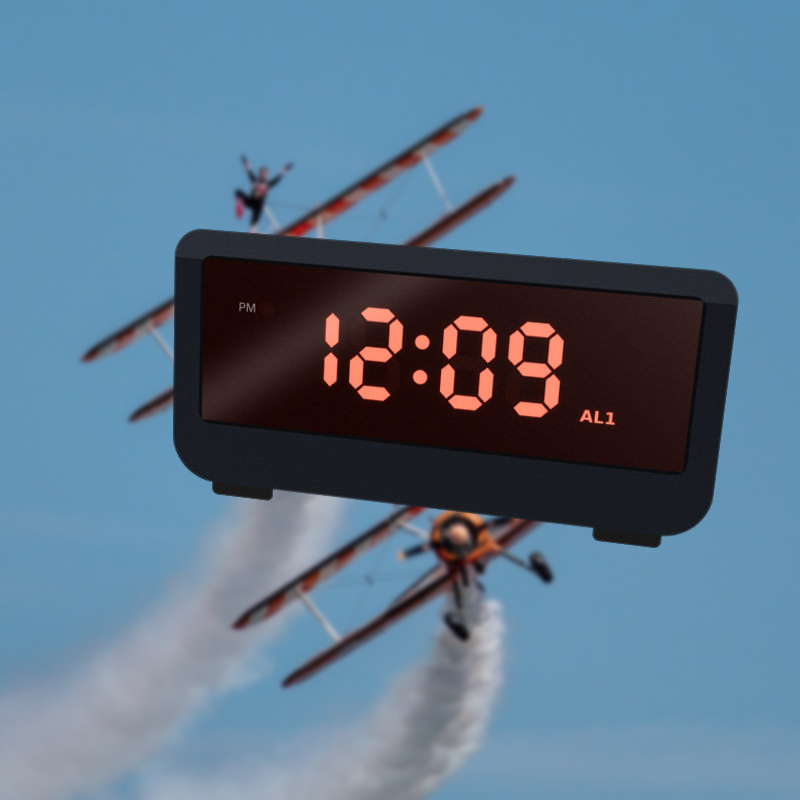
12.09
